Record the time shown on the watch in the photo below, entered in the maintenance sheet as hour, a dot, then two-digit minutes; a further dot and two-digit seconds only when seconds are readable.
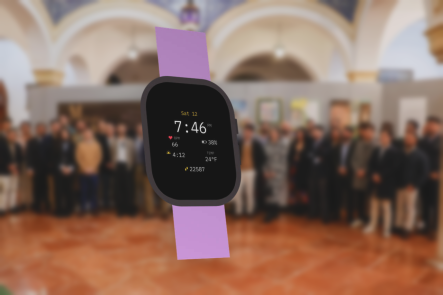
7.46
